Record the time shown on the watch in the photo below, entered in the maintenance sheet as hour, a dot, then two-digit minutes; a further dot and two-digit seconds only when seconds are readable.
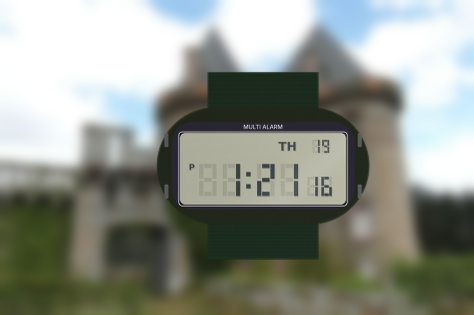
1.21.16
